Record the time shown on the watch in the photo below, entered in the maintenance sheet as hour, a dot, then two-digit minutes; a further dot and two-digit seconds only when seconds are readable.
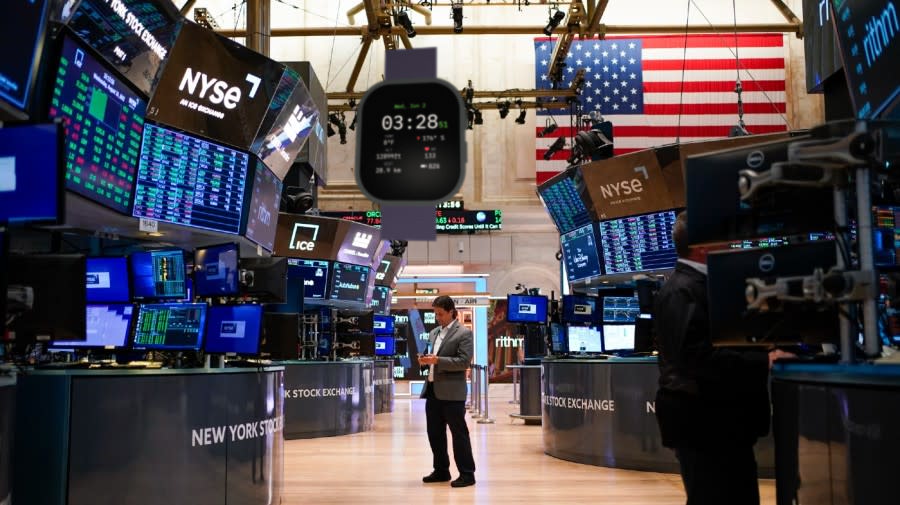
3.28
